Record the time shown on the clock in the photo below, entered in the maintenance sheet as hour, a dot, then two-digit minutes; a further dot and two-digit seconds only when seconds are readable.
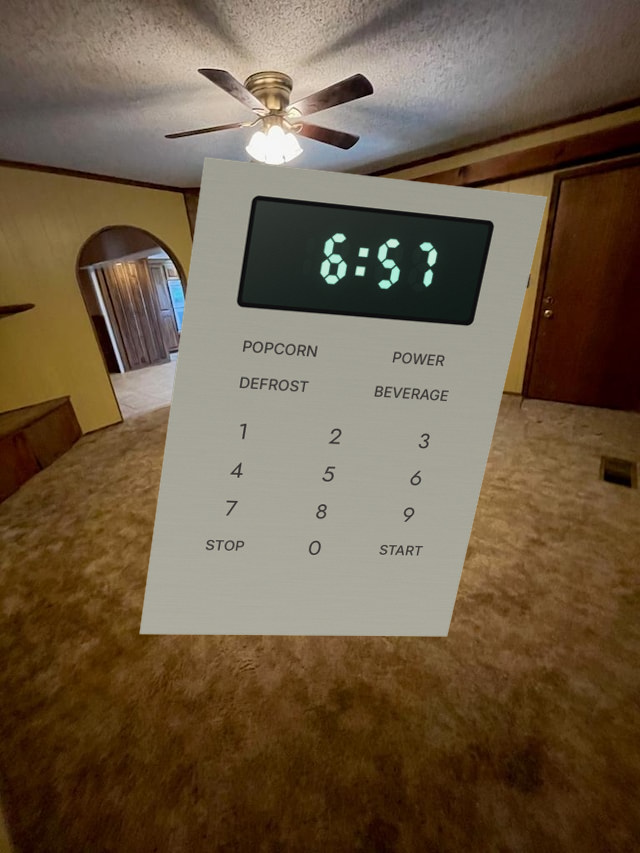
6.57
